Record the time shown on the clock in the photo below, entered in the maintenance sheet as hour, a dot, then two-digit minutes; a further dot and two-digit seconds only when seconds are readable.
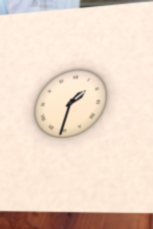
1.31
